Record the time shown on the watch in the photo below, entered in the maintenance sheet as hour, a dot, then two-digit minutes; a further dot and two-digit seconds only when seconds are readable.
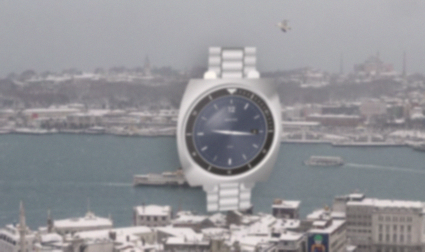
9.16
